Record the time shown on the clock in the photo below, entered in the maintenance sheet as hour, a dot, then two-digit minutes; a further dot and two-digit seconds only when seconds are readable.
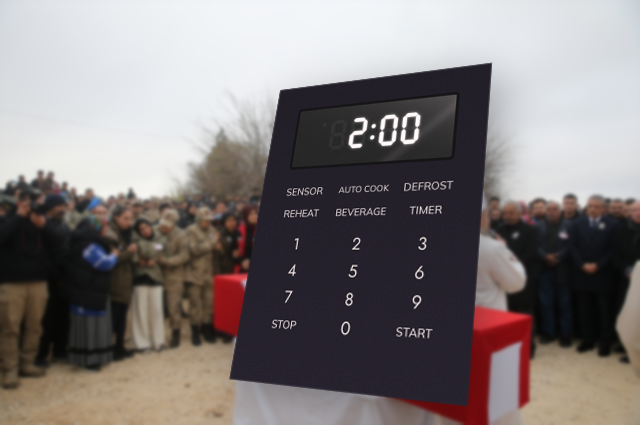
2.00
